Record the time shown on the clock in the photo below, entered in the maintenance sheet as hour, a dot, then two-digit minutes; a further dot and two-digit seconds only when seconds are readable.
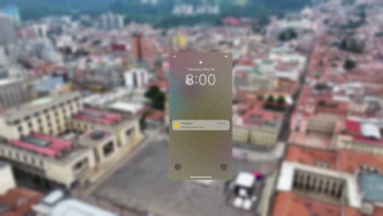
8.00
